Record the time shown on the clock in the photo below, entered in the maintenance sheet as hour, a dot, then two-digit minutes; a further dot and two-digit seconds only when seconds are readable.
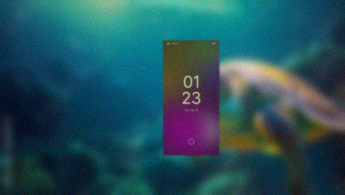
1.23
